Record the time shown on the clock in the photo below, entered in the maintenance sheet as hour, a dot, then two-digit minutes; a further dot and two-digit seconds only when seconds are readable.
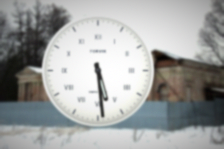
5.29
